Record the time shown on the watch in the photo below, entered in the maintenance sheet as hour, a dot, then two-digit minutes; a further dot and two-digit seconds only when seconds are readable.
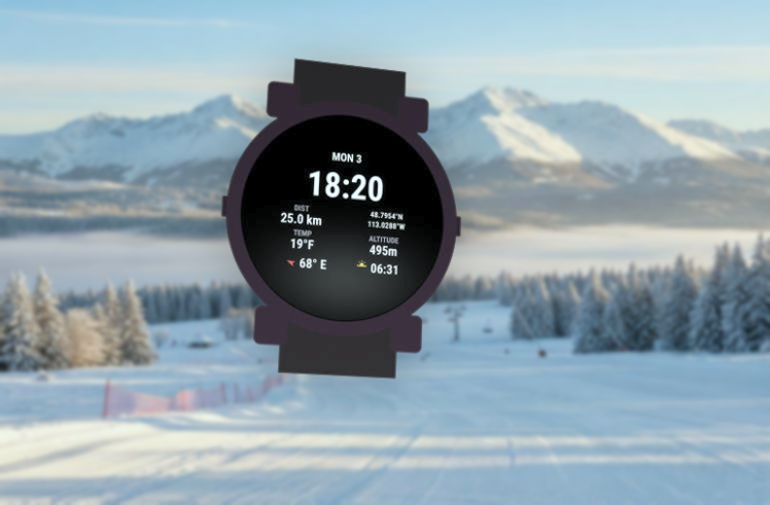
18.20
